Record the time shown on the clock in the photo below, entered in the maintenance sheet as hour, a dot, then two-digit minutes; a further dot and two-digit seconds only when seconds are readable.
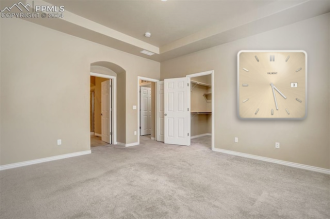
4.28
